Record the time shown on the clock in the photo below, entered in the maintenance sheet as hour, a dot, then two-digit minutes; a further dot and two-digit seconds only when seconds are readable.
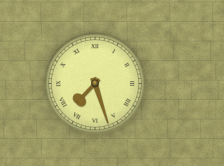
7.27
